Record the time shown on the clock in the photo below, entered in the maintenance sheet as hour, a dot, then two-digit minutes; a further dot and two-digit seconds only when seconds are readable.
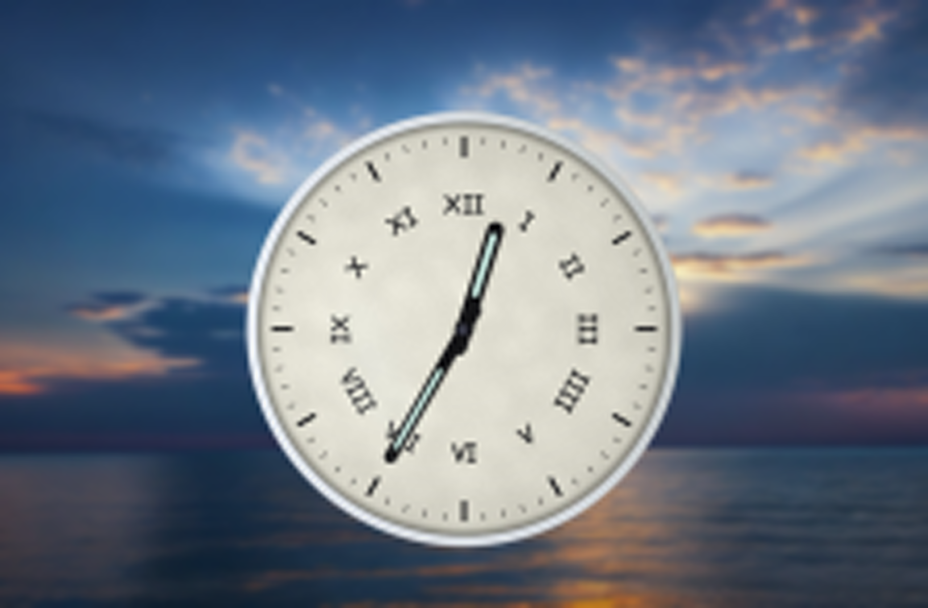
12.35
